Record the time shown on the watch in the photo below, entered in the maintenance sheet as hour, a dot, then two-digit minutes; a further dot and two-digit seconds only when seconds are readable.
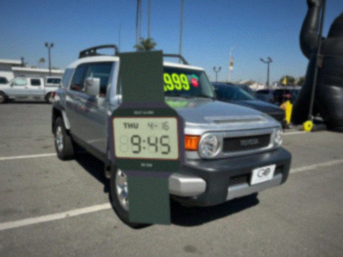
9.45
